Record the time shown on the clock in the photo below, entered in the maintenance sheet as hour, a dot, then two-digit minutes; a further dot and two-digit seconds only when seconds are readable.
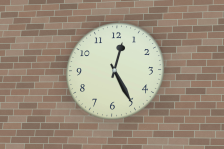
12.25
